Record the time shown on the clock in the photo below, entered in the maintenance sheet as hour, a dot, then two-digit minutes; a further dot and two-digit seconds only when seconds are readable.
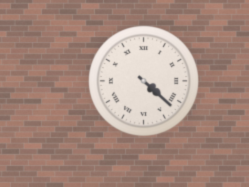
4.22
